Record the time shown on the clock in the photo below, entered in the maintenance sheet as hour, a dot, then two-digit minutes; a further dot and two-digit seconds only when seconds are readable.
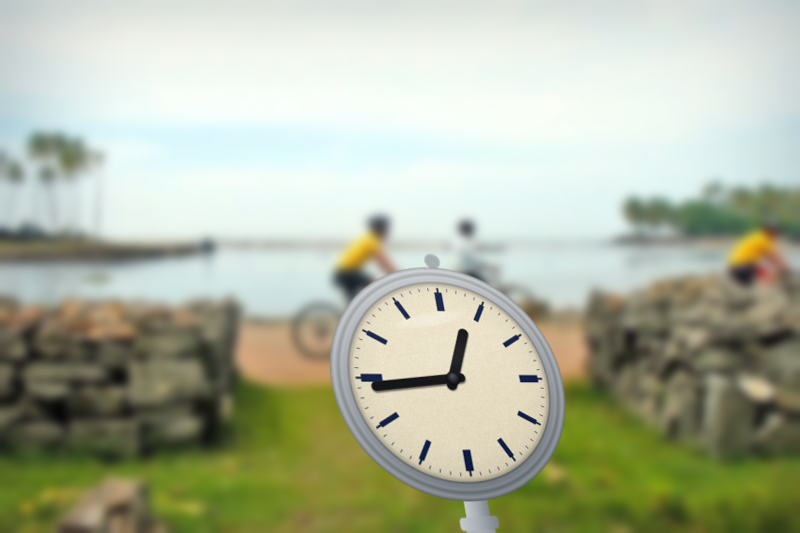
12.44
